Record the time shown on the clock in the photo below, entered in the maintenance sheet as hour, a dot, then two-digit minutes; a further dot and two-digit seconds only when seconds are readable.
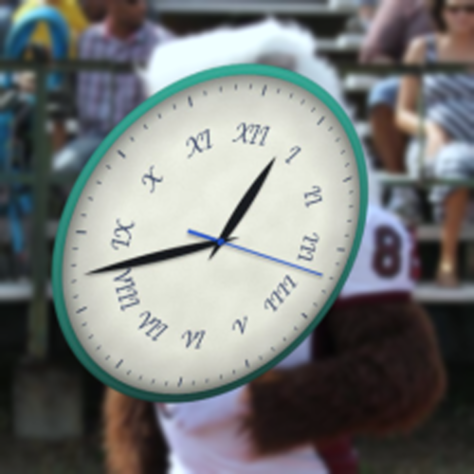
12.42.17
